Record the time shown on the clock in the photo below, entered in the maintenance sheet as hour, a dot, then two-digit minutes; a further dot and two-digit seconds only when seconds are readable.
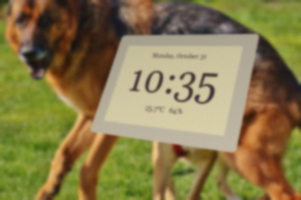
10.35
